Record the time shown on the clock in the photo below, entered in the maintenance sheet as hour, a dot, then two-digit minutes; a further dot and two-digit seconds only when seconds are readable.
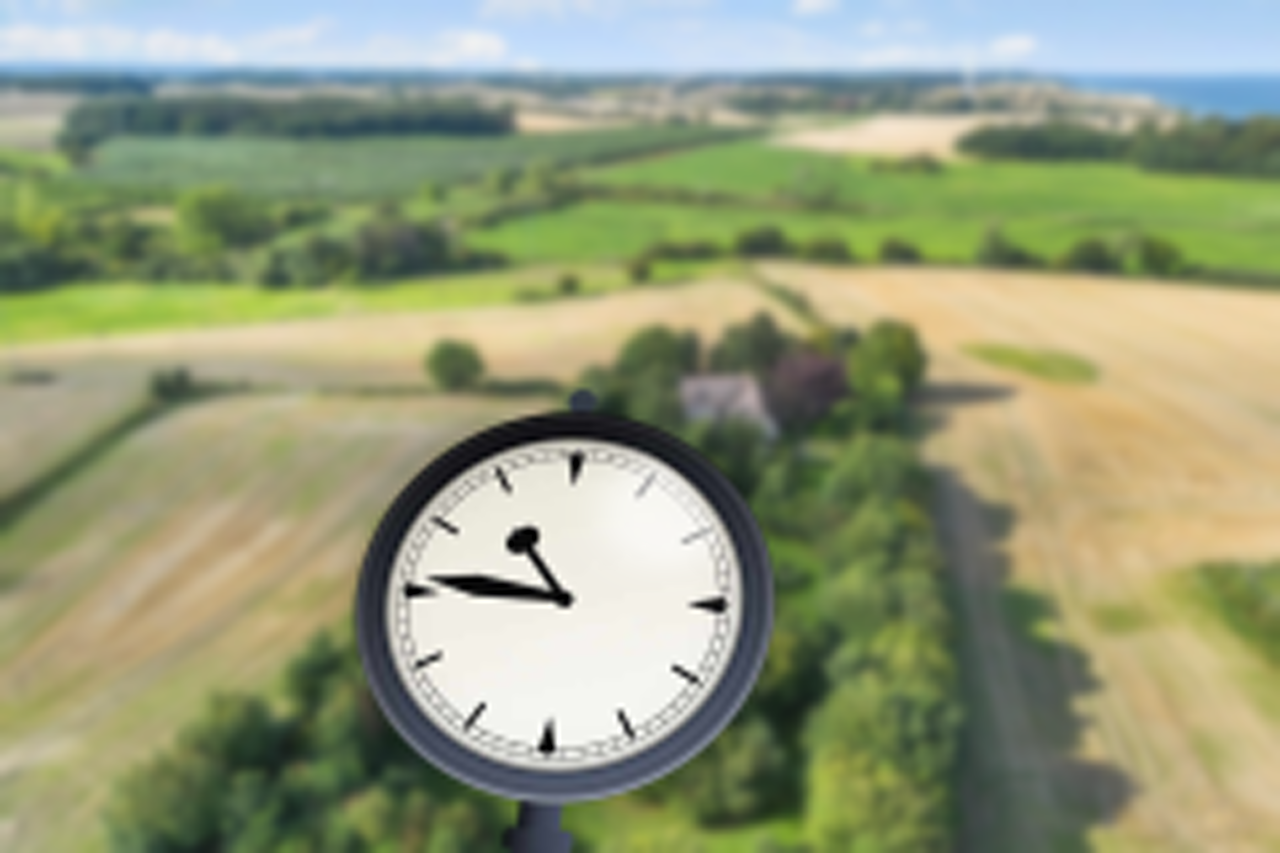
10.46
